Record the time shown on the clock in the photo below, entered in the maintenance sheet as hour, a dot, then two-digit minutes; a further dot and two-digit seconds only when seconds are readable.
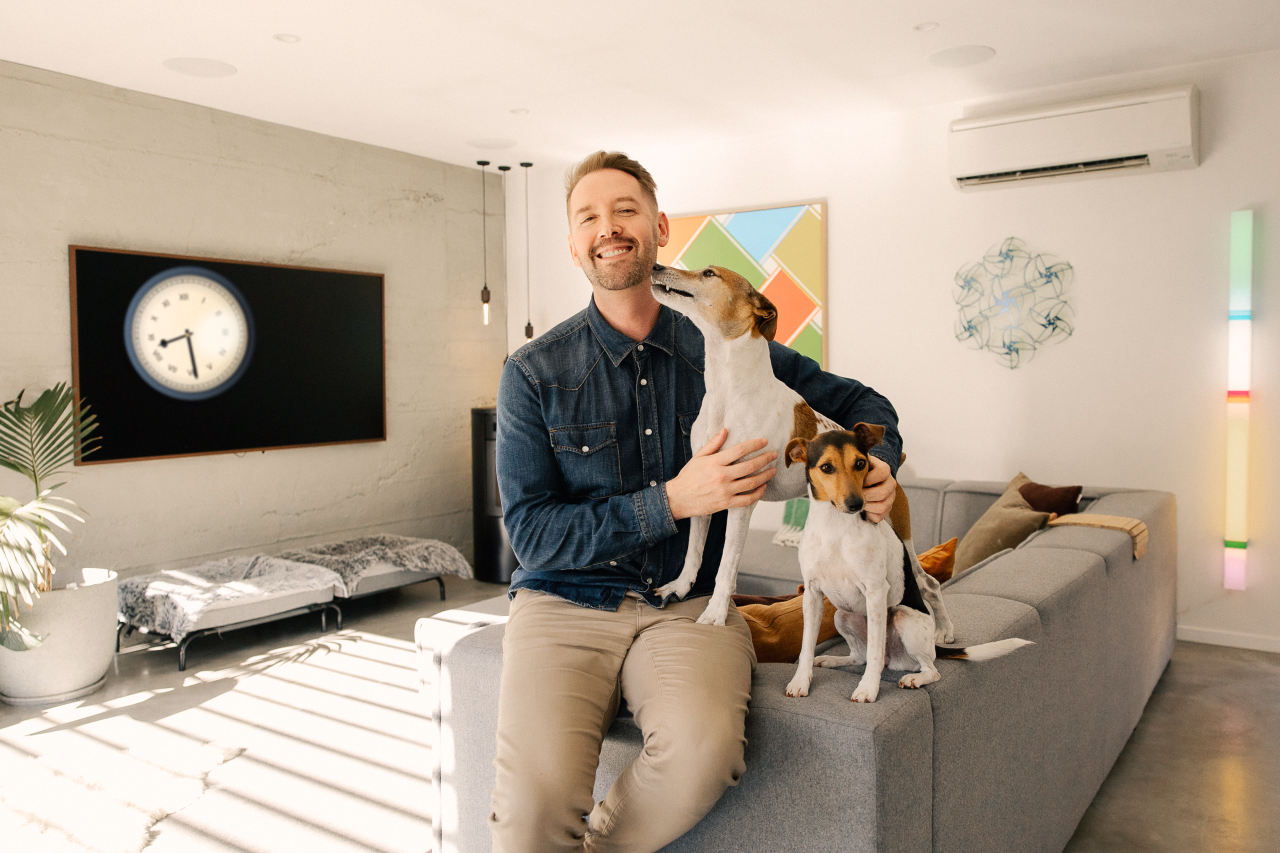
8.29
